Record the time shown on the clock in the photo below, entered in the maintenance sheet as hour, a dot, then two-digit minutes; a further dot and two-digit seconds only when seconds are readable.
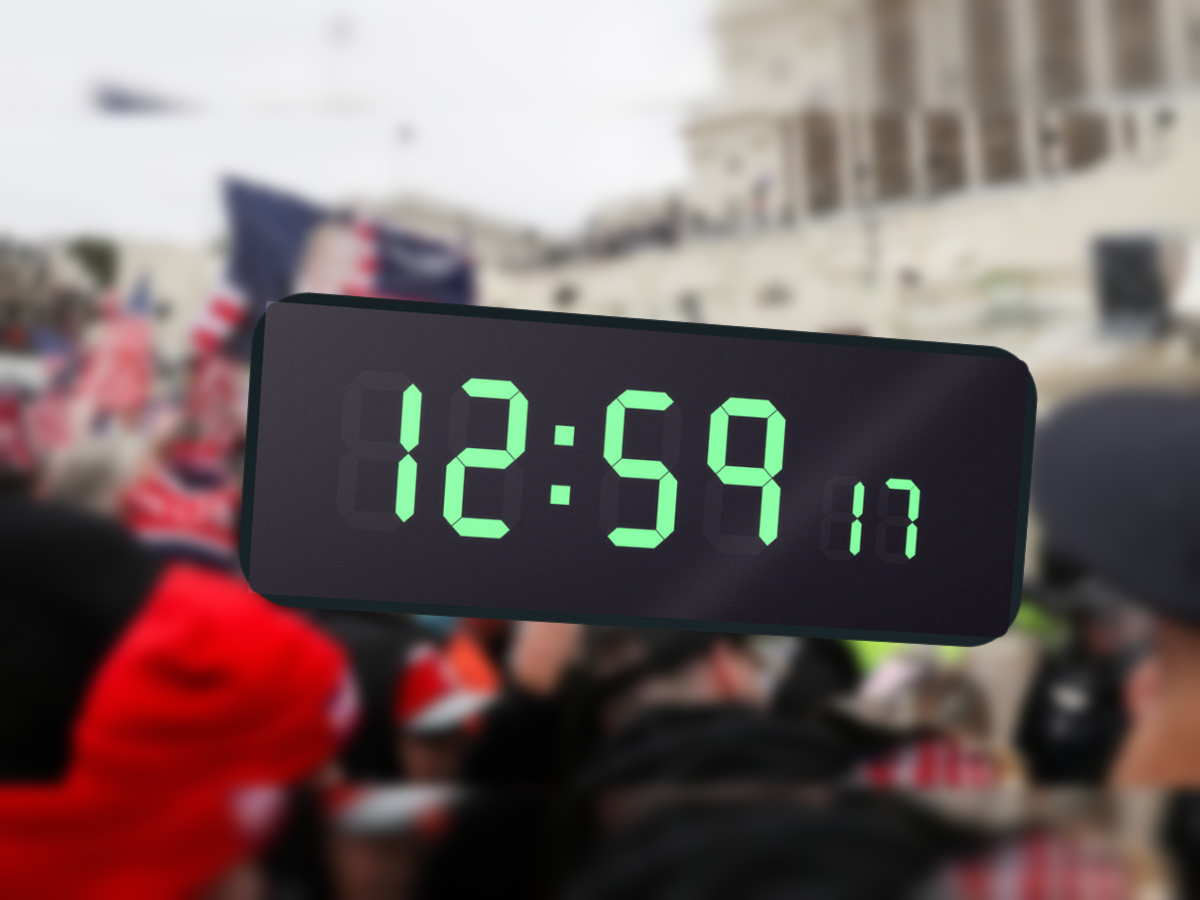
12.59.17
